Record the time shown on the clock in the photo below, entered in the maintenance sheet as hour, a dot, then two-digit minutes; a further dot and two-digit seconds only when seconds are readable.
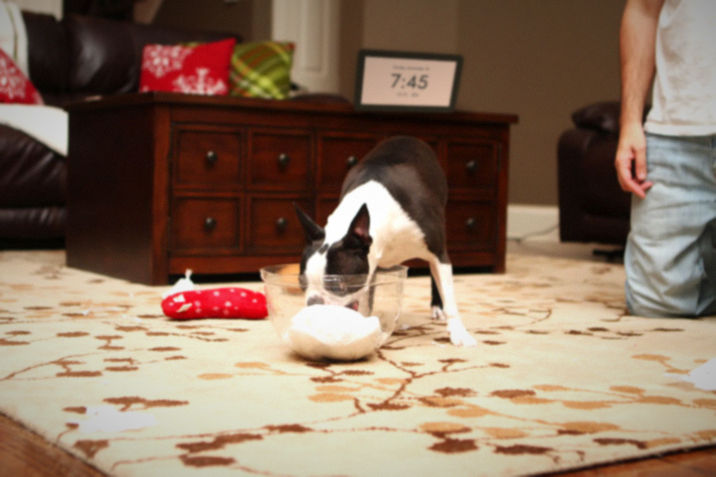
7.45
